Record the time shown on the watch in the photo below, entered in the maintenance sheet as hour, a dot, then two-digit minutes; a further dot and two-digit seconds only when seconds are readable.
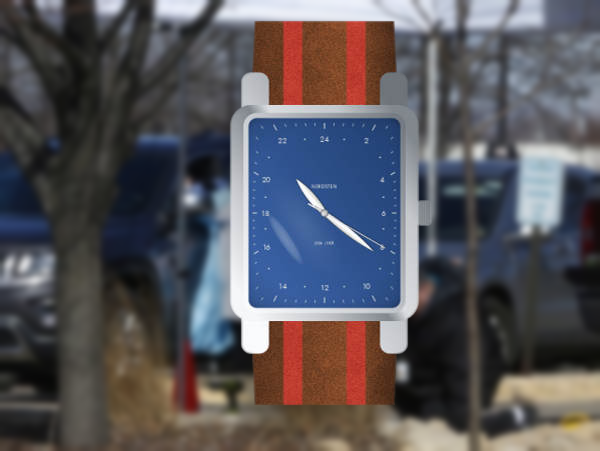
21.21.20
